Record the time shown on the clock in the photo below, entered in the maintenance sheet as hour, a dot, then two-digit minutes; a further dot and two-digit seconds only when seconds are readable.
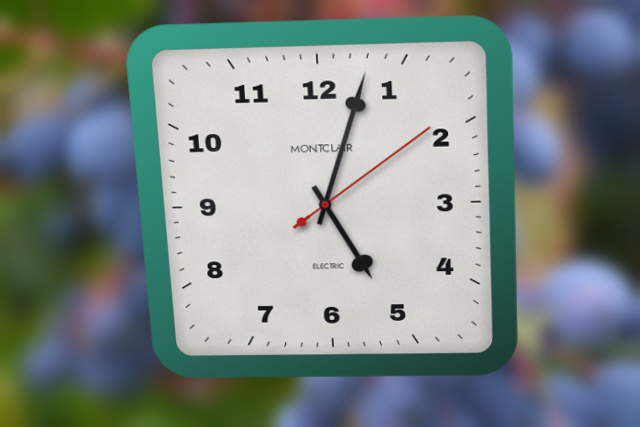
5.03.09
